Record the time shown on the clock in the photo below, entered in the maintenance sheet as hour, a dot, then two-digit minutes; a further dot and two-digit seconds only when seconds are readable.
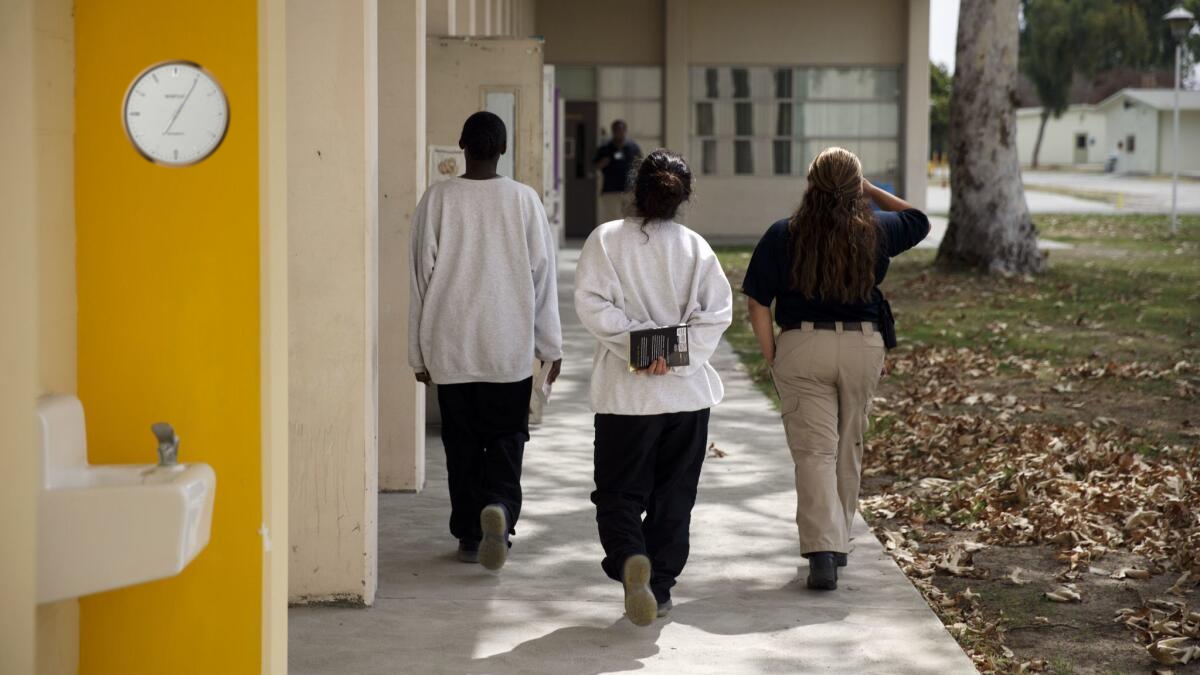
7.05
